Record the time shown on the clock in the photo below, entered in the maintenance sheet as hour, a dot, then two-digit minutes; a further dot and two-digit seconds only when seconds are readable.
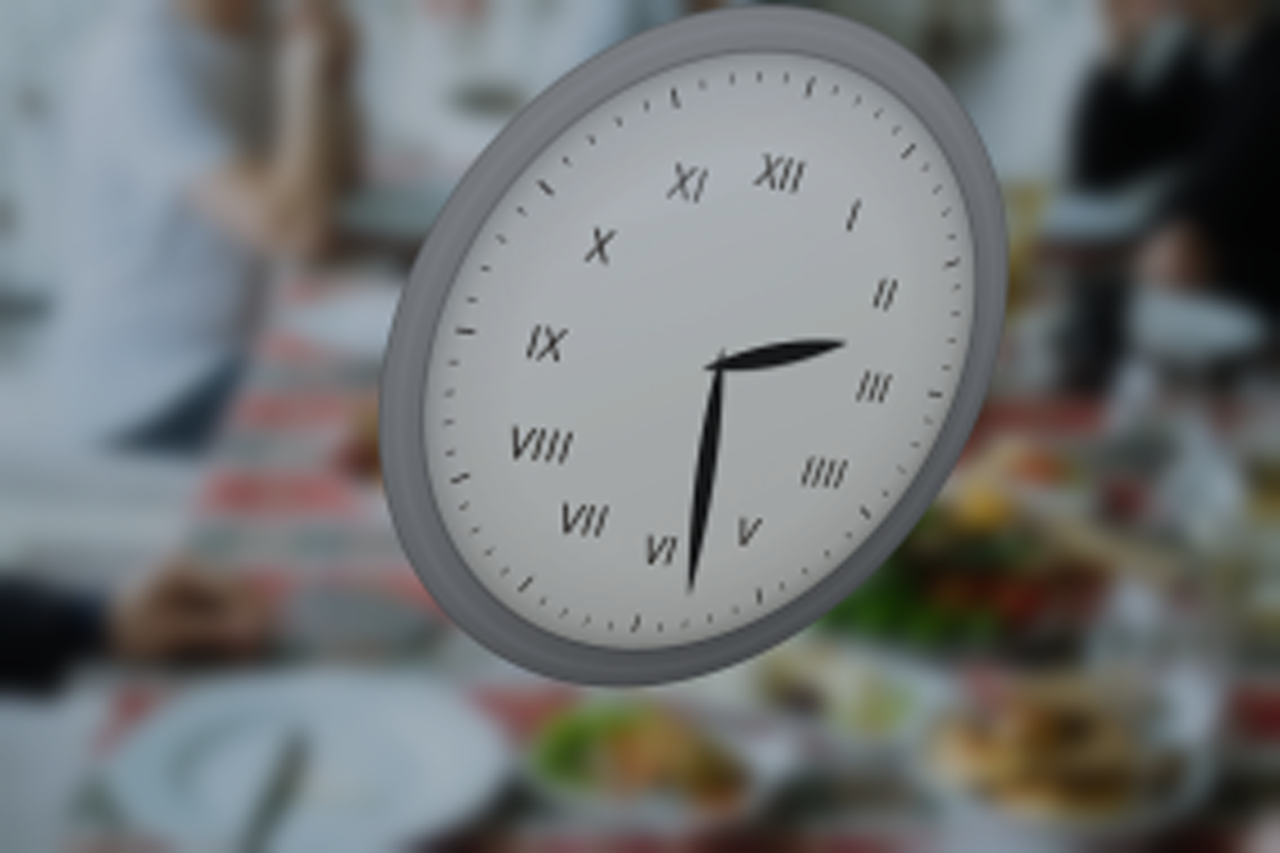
2.28
